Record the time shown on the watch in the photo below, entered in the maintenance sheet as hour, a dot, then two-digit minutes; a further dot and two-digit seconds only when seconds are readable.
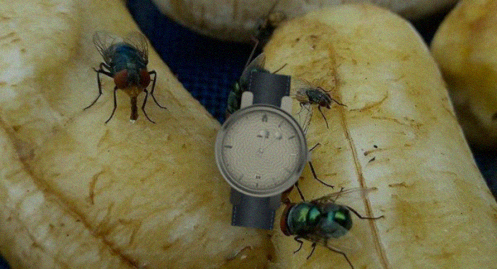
12.07
